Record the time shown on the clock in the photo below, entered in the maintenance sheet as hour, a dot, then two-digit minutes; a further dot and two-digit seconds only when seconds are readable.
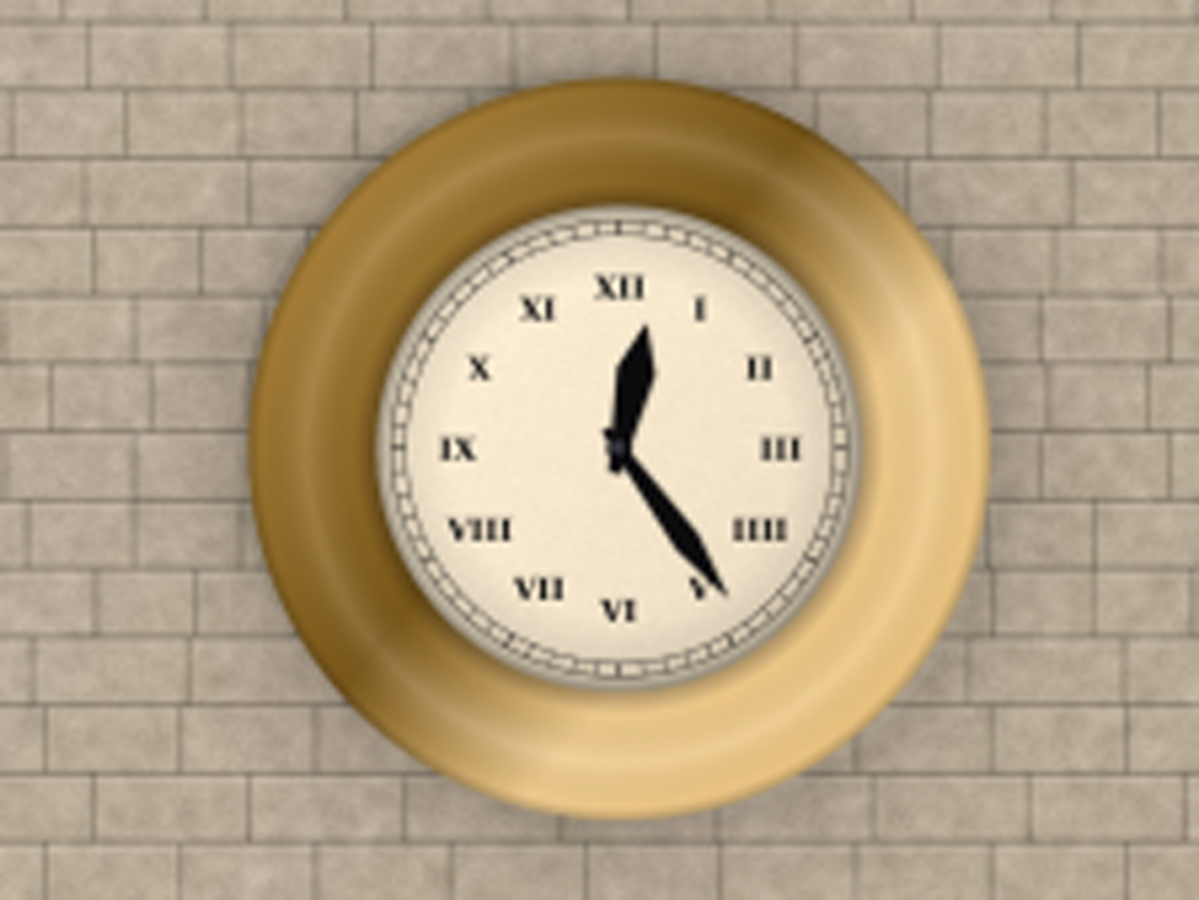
12.24
